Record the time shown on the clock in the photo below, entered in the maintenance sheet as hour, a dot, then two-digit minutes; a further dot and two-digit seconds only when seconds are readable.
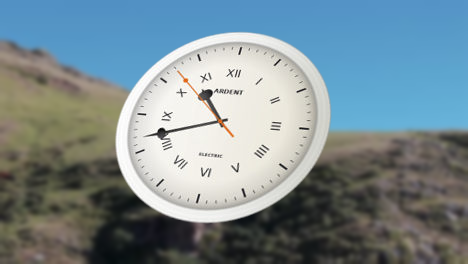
10.41.52
